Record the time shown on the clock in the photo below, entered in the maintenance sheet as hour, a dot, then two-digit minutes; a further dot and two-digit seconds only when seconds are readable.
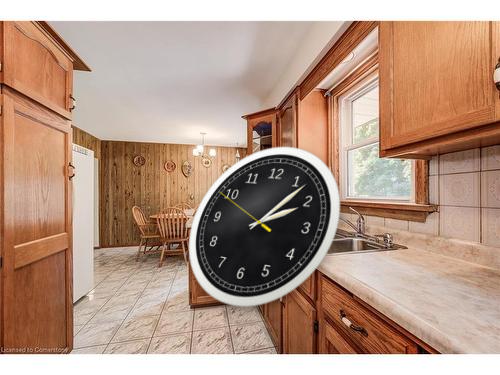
2.06.49
